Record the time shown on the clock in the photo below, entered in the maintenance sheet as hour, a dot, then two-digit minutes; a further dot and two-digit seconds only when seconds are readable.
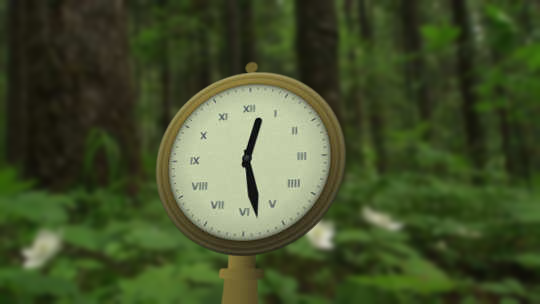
12.28
